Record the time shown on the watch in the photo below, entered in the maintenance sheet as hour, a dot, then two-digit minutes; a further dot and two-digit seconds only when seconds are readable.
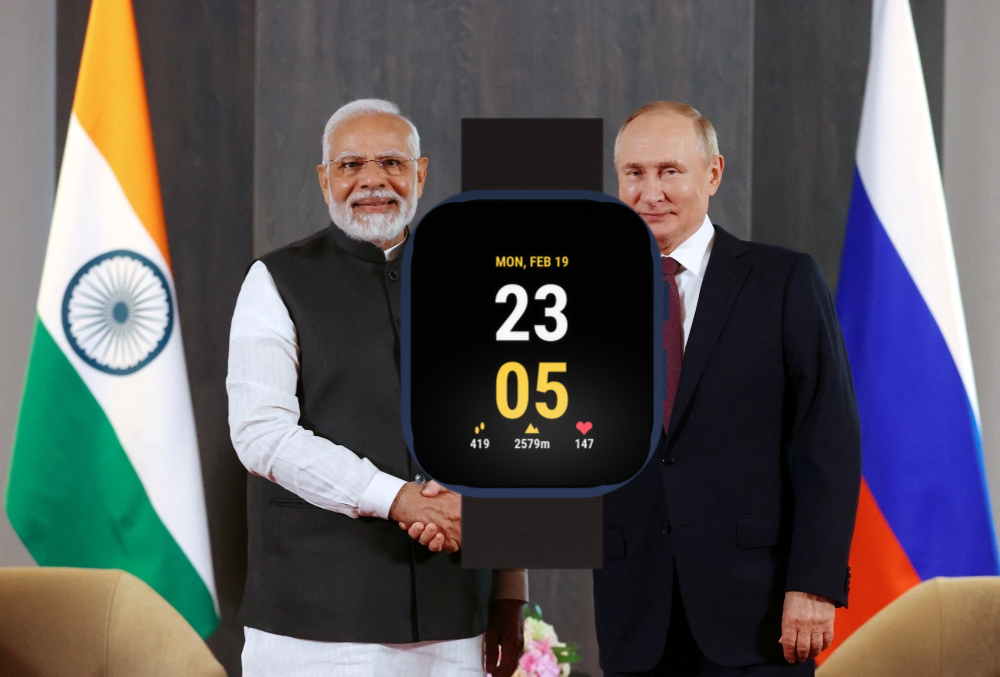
23.05
